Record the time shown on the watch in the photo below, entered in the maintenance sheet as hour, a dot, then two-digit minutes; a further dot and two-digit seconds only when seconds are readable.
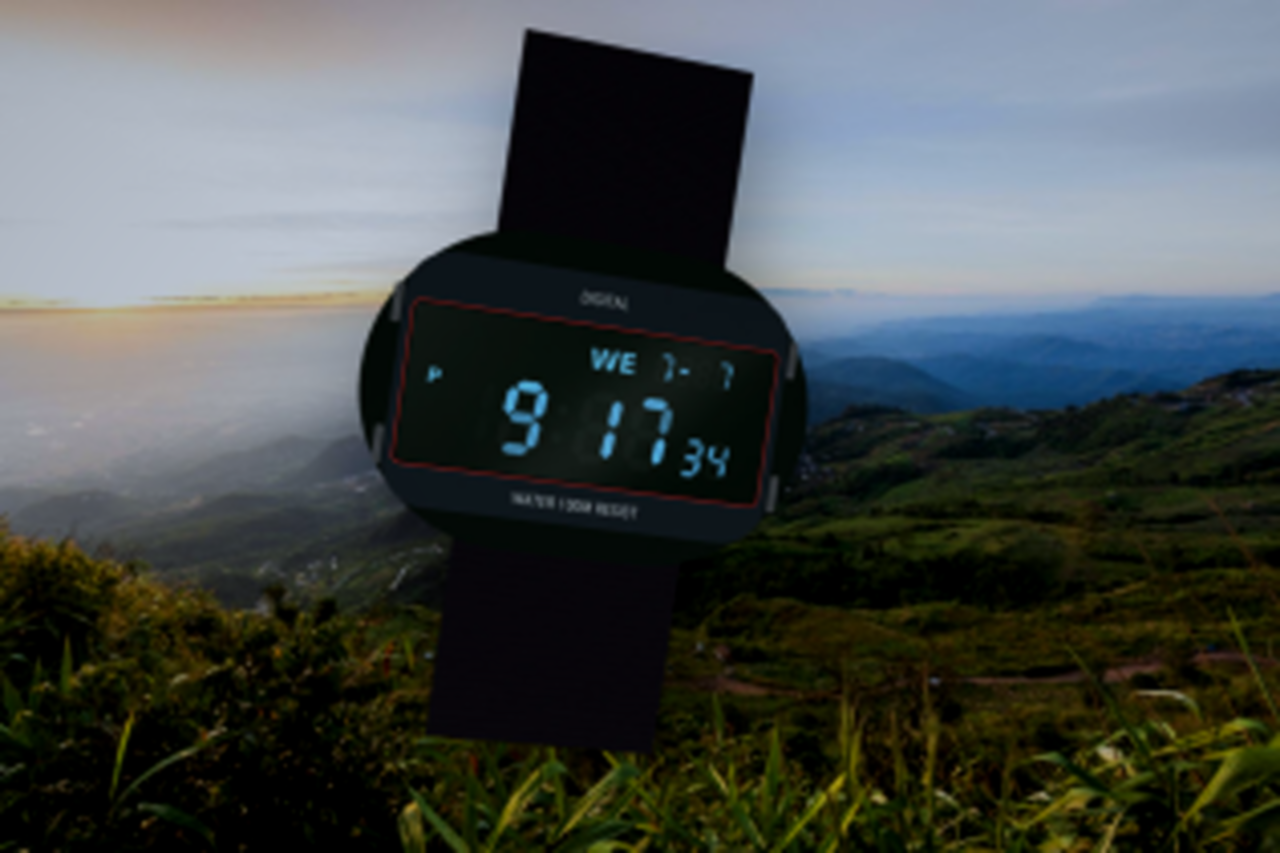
9.17.34
